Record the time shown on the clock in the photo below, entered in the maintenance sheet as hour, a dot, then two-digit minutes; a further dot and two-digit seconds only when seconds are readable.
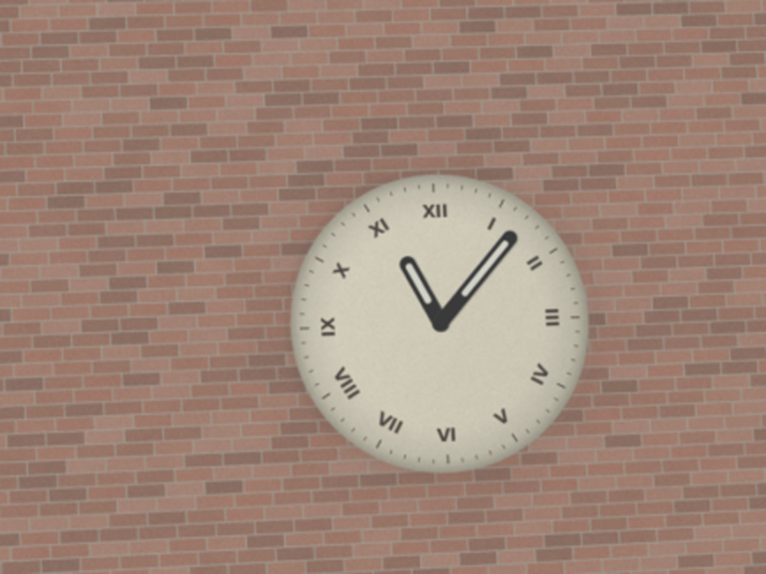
11.07
